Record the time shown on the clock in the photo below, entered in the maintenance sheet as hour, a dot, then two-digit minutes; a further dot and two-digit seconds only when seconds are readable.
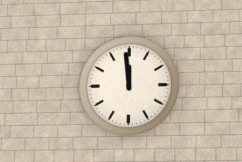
11.59
